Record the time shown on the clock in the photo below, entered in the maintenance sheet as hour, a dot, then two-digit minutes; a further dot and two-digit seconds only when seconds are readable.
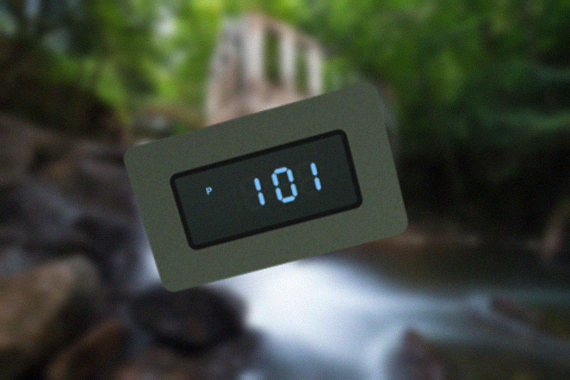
1.01
